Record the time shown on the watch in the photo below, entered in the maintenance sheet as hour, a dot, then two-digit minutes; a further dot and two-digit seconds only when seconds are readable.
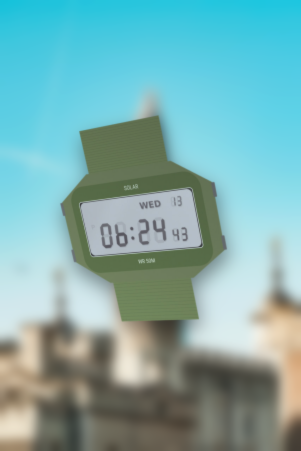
6.24.43
